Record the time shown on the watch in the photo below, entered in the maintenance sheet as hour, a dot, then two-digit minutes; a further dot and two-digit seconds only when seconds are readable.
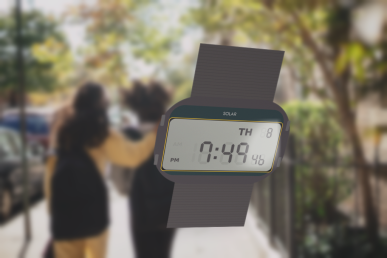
7.49.46
